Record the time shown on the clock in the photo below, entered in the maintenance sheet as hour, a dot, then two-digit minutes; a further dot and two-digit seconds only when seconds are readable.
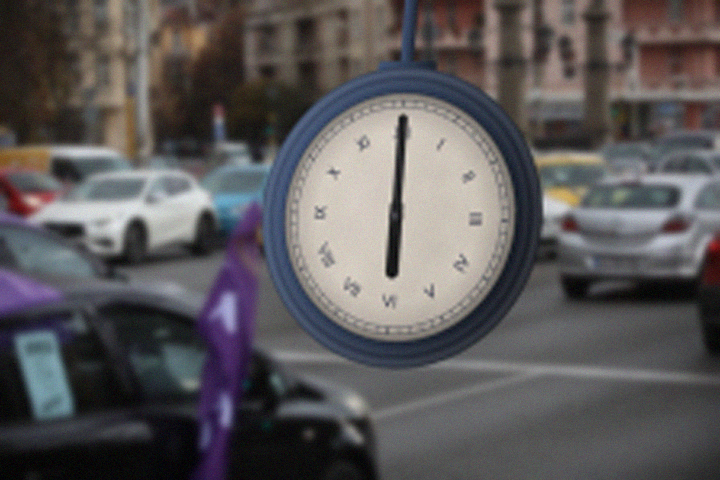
6.00
